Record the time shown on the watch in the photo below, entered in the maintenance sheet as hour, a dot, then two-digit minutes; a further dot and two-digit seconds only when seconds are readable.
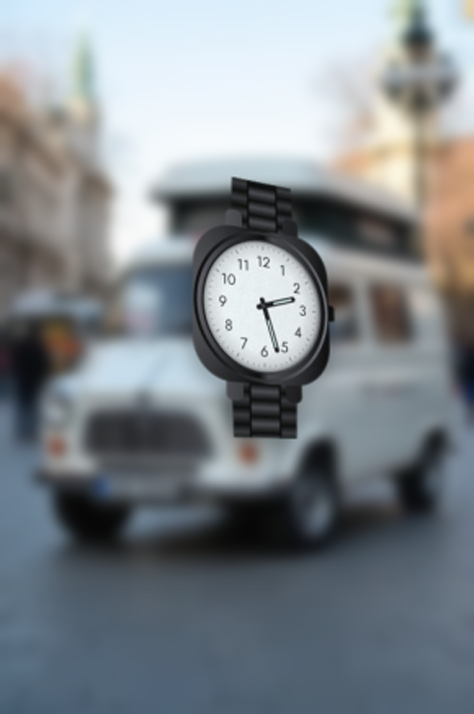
2.27
